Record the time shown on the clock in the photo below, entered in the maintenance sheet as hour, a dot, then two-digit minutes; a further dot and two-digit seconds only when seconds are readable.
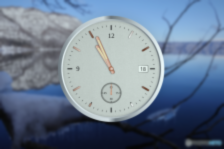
10.56
